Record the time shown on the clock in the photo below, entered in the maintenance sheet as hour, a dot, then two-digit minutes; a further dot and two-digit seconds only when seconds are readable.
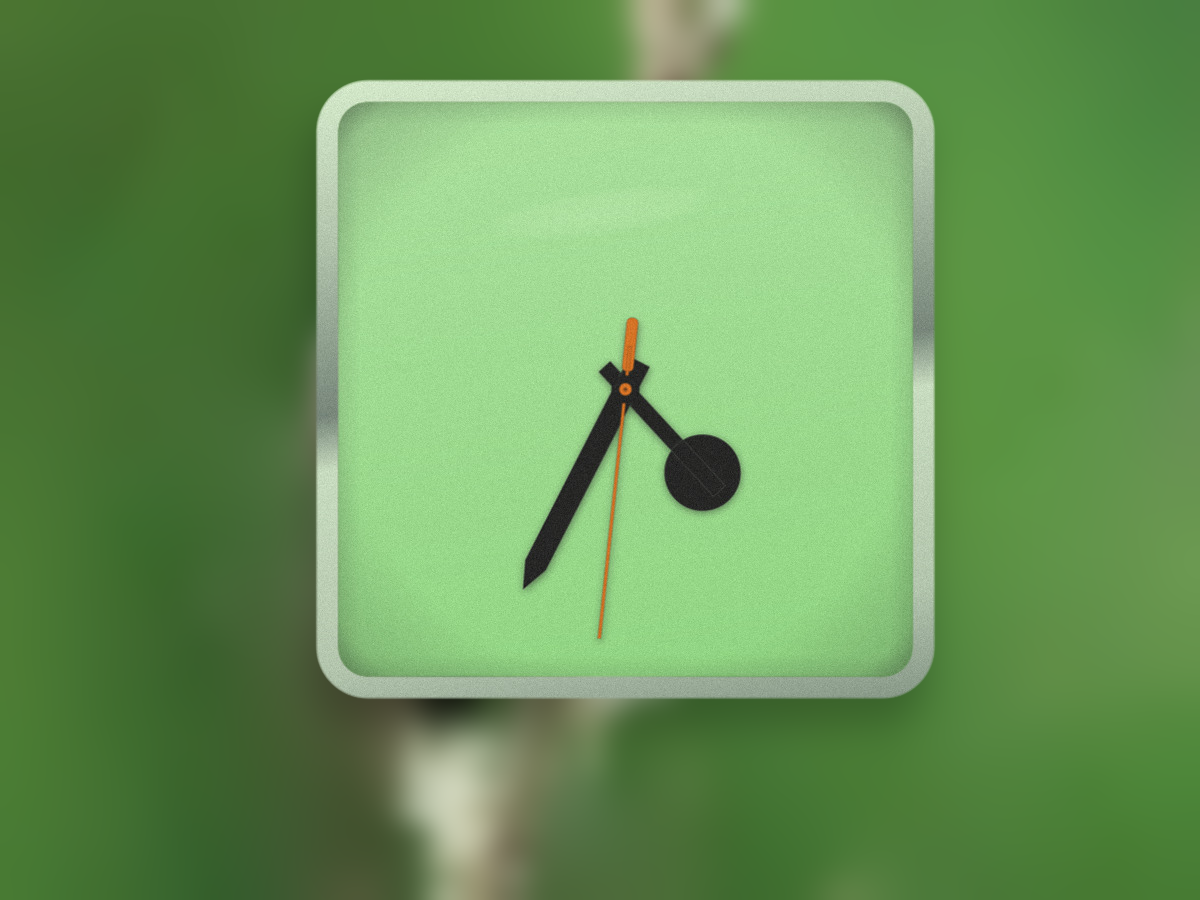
4.34.31
